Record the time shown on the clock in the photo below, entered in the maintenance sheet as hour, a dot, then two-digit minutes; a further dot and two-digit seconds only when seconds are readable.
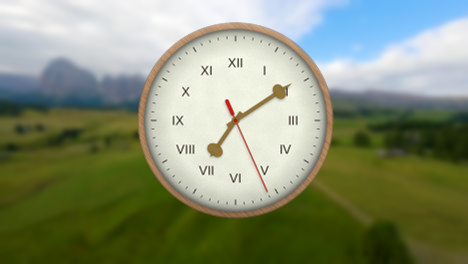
7.09.26
